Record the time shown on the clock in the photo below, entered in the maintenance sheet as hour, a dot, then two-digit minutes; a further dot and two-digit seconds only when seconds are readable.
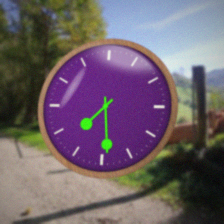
7.29
